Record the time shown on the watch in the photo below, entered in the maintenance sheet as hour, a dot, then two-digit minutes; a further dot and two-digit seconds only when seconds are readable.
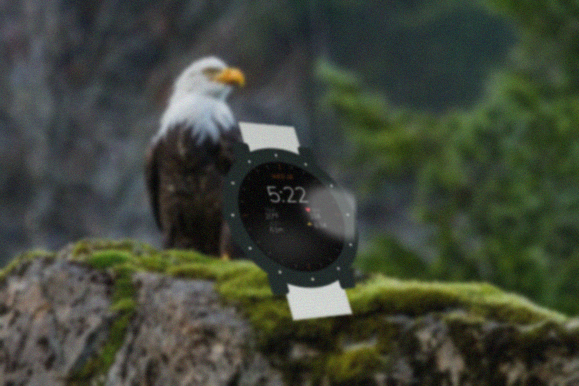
5.22
